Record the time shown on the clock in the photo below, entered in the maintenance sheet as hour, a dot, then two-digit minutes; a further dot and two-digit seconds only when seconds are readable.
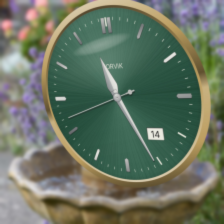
11.25.42
